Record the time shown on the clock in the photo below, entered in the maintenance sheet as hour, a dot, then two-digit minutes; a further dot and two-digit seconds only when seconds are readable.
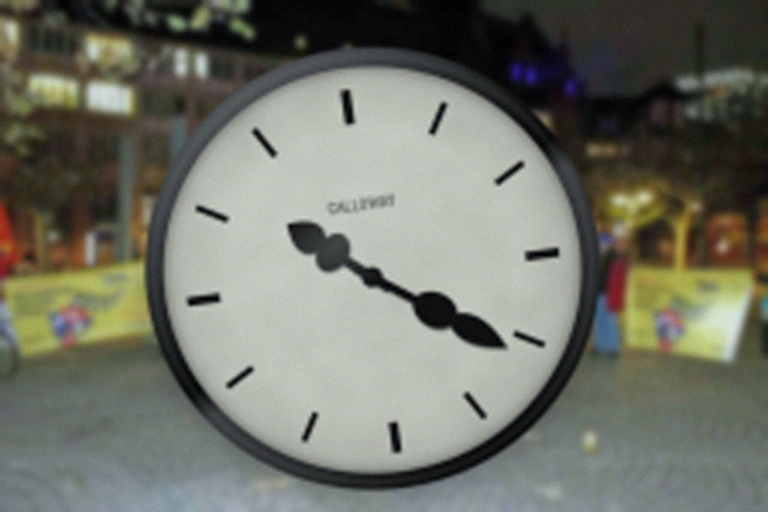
10.21
